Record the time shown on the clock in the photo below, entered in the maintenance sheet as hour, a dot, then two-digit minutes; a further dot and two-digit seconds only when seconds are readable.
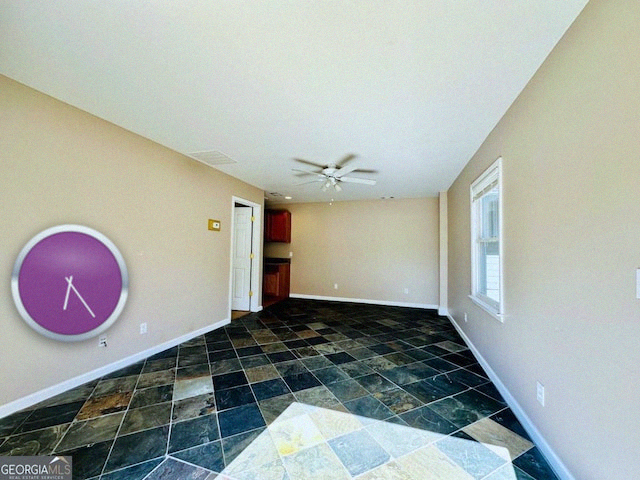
6.24
